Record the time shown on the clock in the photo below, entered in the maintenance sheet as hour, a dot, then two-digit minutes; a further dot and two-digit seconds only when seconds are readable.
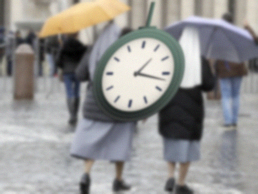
1.17
